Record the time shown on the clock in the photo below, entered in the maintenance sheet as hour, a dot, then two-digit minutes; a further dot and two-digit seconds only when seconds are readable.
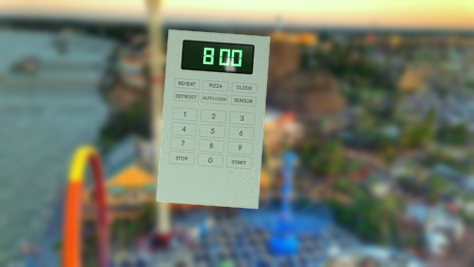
8.00
